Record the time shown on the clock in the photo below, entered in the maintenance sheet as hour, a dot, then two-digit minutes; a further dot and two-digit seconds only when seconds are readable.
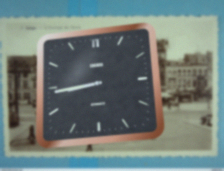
8.44
